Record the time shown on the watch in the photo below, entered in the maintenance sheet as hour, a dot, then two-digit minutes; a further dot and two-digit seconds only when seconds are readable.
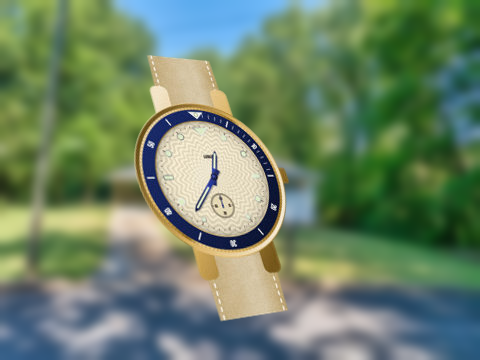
12.37
